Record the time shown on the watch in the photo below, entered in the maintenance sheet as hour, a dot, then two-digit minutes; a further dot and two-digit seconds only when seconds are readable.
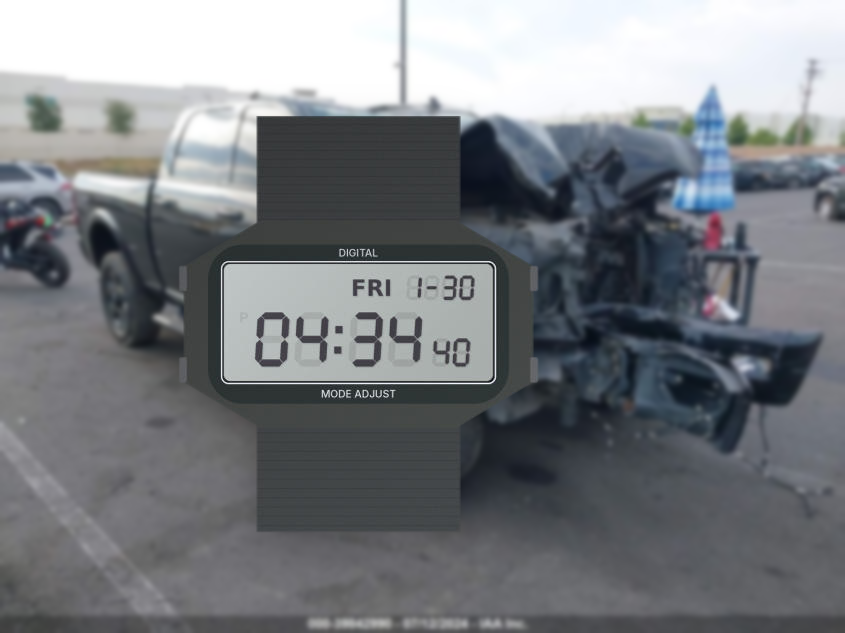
4.34.40
